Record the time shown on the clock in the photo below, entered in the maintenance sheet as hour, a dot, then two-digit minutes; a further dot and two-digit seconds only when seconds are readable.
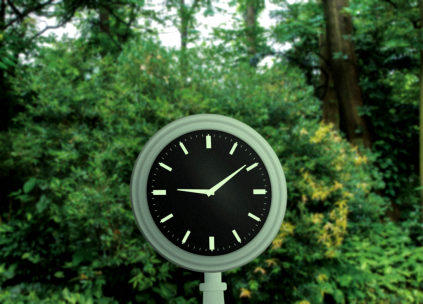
9.09
